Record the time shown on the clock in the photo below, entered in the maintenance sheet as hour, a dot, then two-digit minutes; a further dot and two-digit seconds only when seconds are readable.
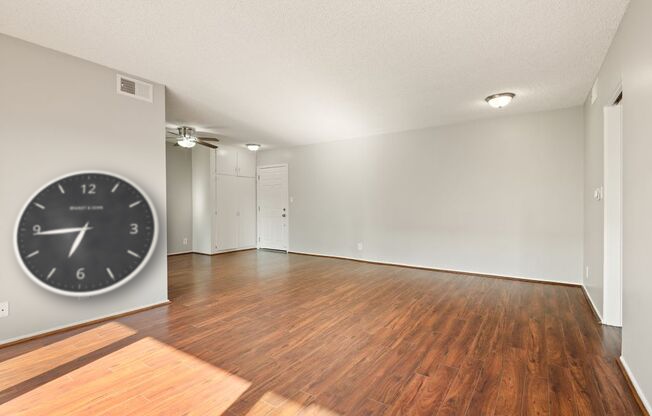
6.44
